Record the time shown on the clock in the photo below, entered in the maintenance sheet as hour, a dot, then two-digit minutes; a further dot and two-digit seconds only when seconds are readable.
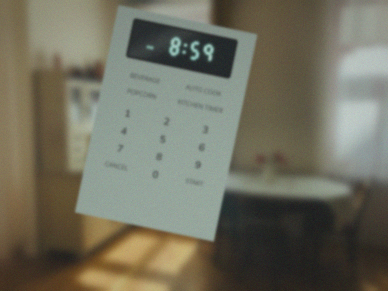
8.59
